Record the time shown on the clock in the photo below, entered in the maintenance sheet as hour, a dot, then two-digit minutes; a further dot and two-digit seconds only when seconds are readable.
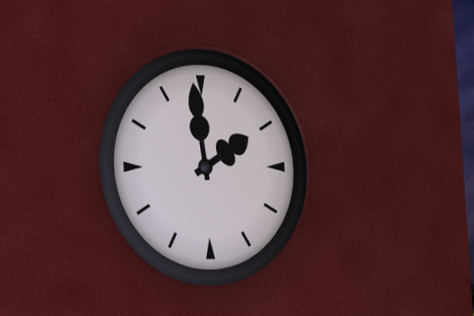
1.59
